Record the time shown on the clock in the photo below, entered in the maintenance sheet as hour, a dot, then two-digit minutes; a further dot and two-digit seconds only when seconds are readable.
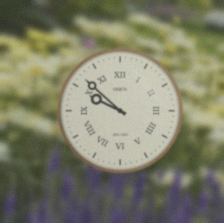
9.52
